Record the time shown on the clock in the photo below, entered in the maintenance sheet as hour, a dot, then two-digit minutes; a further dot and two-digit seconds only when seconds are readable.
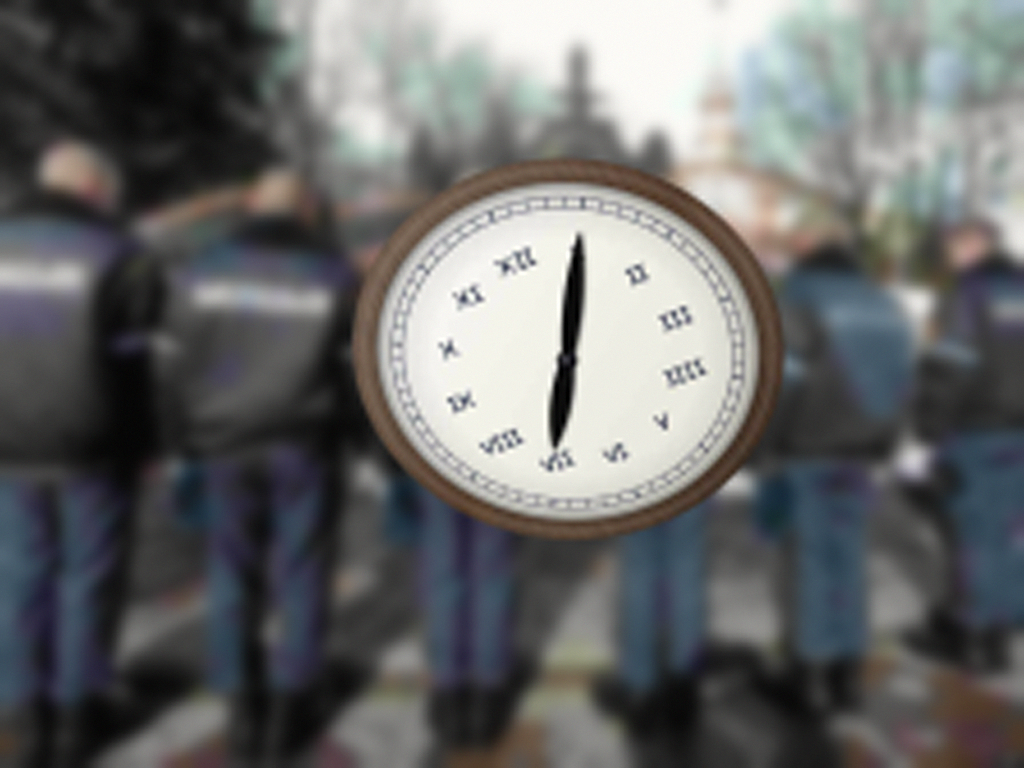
7.05
